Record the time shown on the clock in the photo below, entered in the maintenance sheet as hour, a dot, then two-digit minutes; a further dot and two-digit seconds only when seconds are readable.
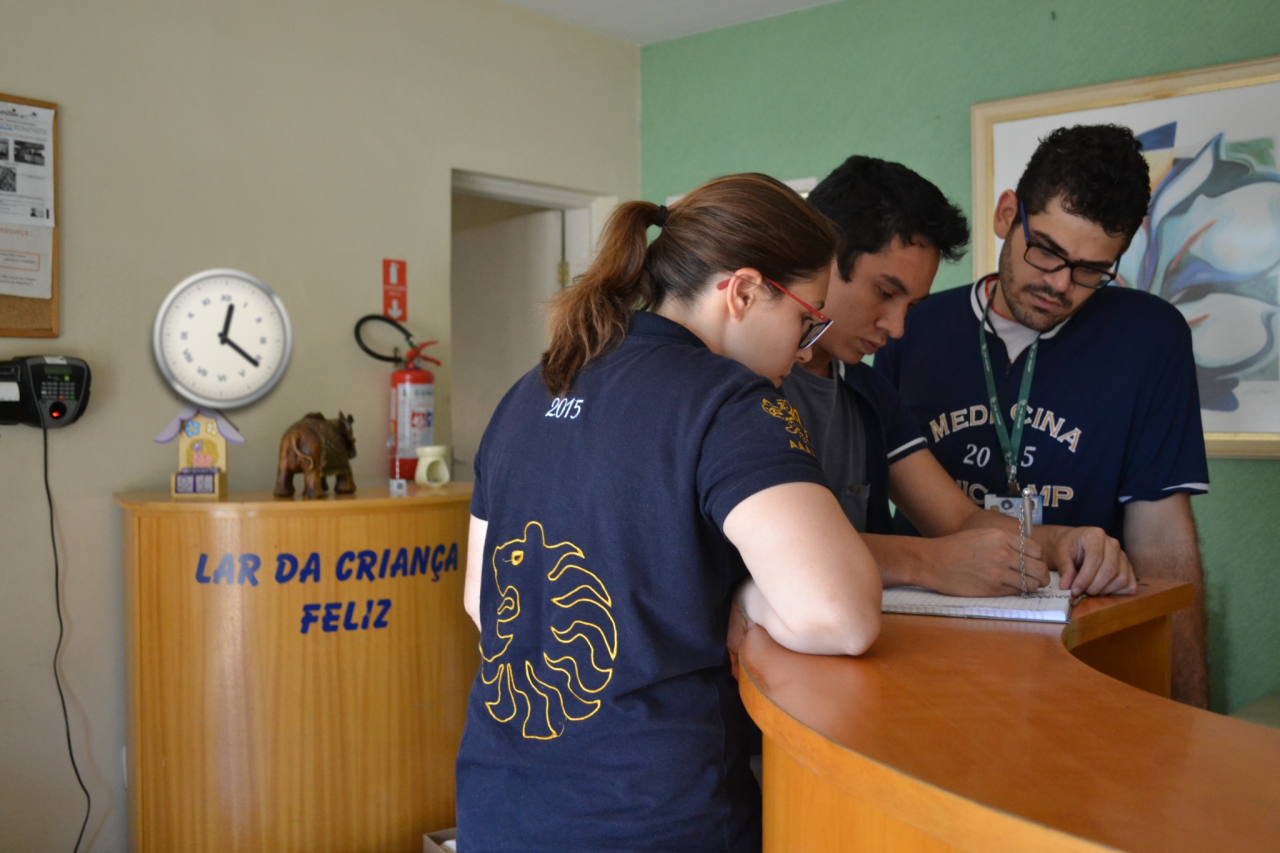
12.21
